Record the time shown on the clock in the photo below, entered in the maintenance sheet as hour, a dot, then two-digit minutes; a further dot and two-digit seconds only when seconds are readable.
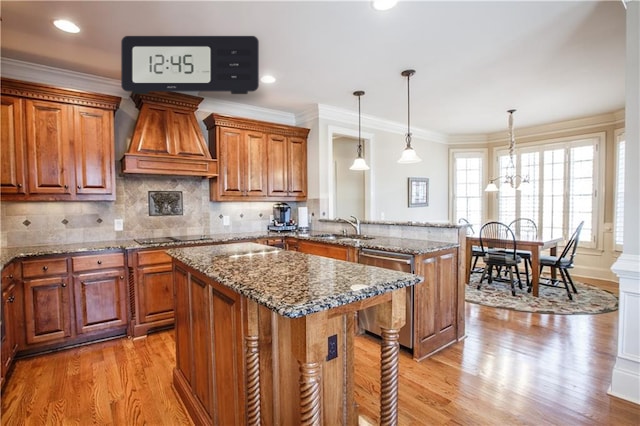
12.45
